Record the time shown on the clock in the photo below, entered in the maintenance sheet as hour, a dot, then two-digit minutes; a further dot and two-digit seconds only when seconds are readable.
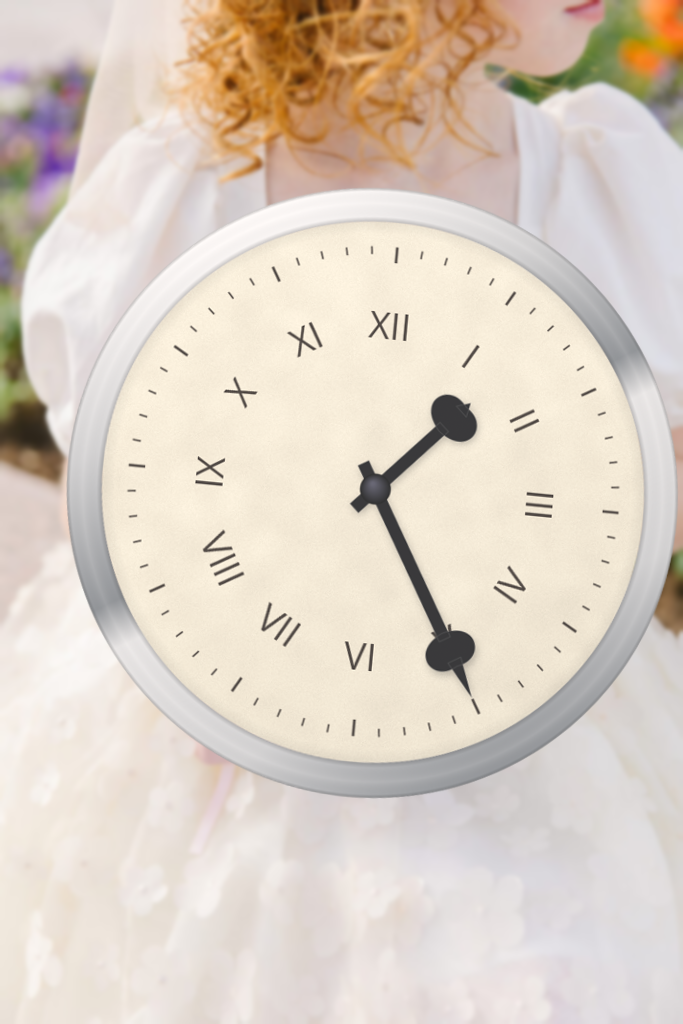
1.25
